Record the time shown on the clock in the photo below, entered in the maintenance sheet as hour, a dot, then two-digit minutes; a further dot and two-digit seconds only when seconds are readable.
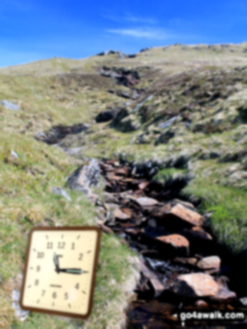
11.15
